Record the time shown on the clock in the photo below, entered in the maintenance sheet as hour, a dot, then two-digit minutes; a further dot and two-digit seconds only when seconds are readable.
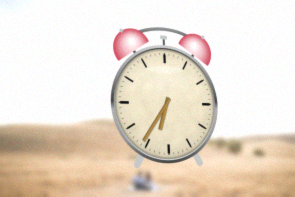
6.36
